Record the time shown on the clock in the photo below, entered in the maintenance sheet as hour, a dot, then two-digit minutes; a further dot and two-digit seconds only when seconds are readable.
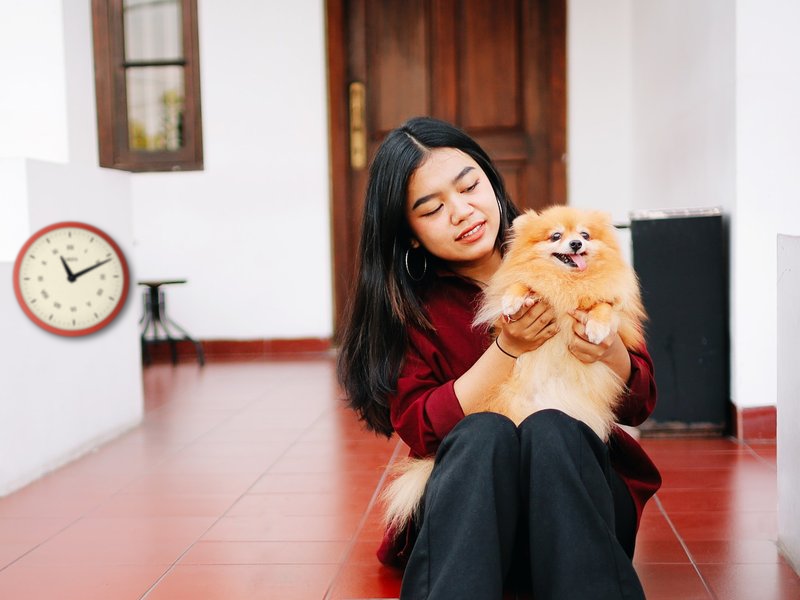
11.11
